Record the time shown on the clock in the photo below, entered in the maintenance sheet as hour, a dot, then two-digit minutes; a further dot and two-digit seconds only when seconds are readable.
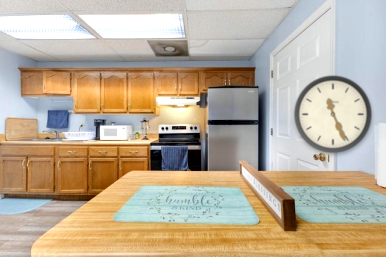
11.26
